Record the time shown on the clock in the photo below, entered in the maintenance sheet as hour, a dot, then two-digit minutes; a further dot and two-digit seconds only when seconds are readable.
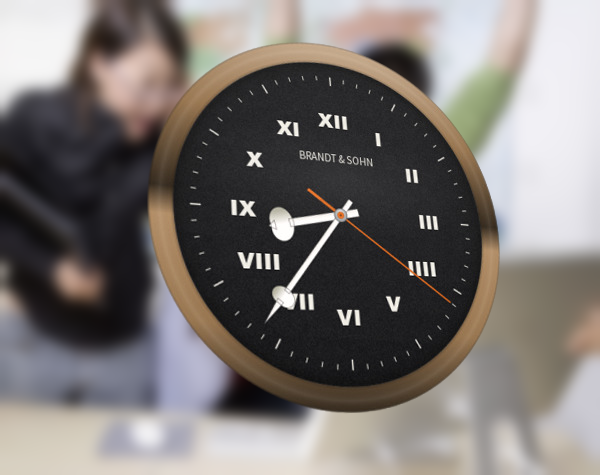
8.36.21
